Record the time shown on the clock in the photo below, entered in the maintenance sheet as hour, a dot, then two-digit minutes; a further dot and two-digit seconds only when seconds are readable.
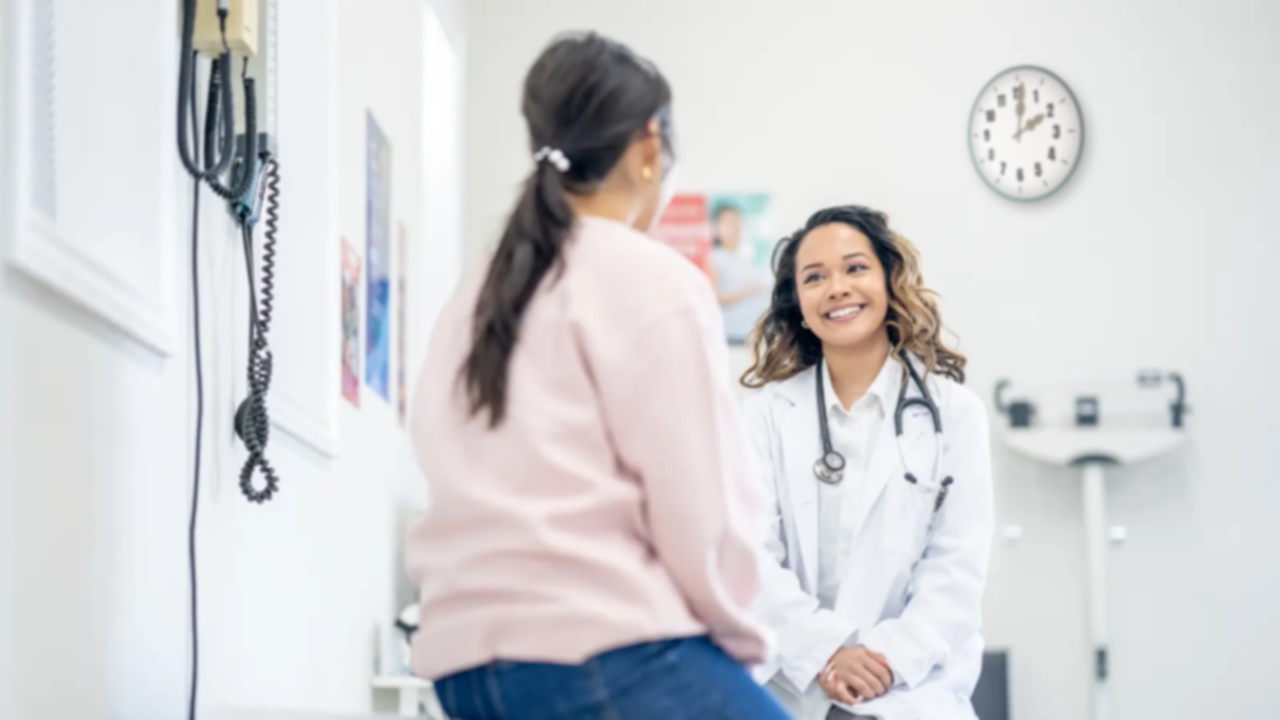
2.01
